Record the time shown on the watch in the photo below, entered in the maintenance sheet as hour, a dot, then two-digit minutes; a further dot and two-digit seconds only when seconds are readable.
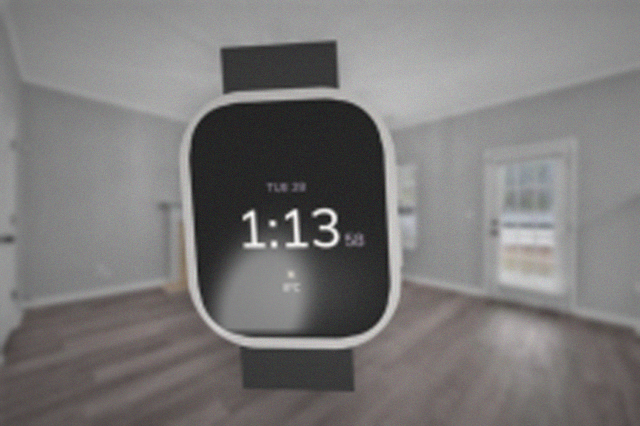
1.13
